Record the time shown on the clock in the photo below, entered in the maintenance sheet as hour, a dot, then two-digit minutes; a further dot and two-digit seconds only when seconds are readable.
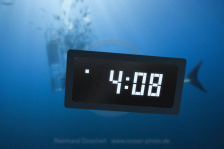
4.08
